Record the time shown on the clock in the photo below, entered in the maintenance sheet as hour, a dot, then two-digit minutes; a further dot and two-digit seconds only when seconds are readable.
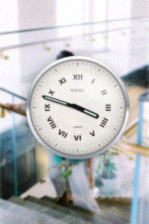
3.48
